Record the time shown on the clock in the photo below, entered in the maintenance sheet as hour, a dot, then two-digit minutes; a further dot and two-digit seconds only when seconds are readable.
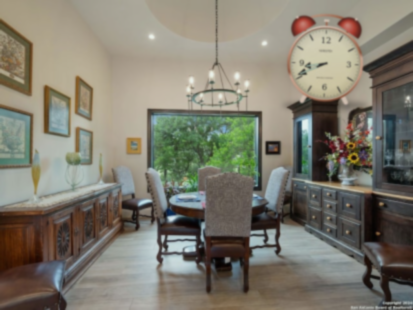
8.41
